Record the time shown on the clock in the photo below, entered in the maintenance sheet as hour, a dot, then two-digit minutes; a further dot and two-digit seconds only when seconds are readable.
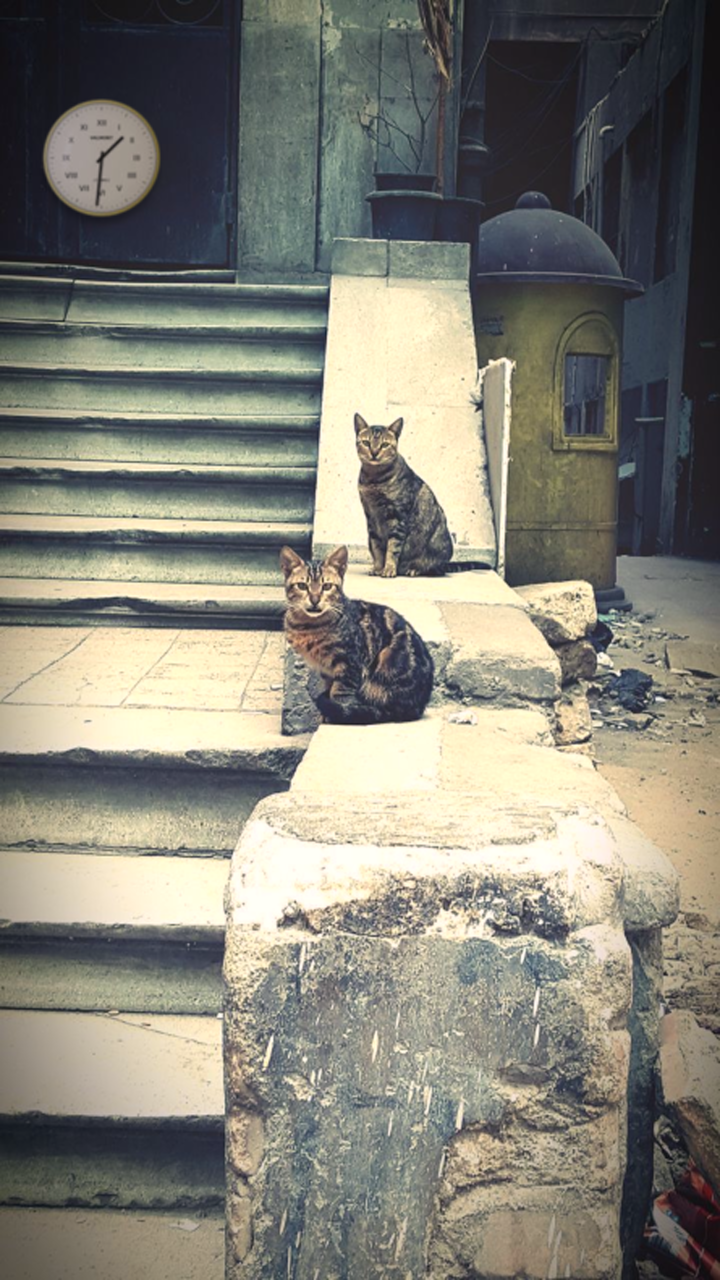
1.31
